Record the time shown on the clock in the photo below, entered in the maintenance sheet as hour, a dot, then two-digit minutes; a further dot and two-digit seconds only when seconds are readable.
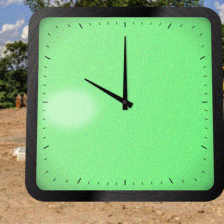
10.00
